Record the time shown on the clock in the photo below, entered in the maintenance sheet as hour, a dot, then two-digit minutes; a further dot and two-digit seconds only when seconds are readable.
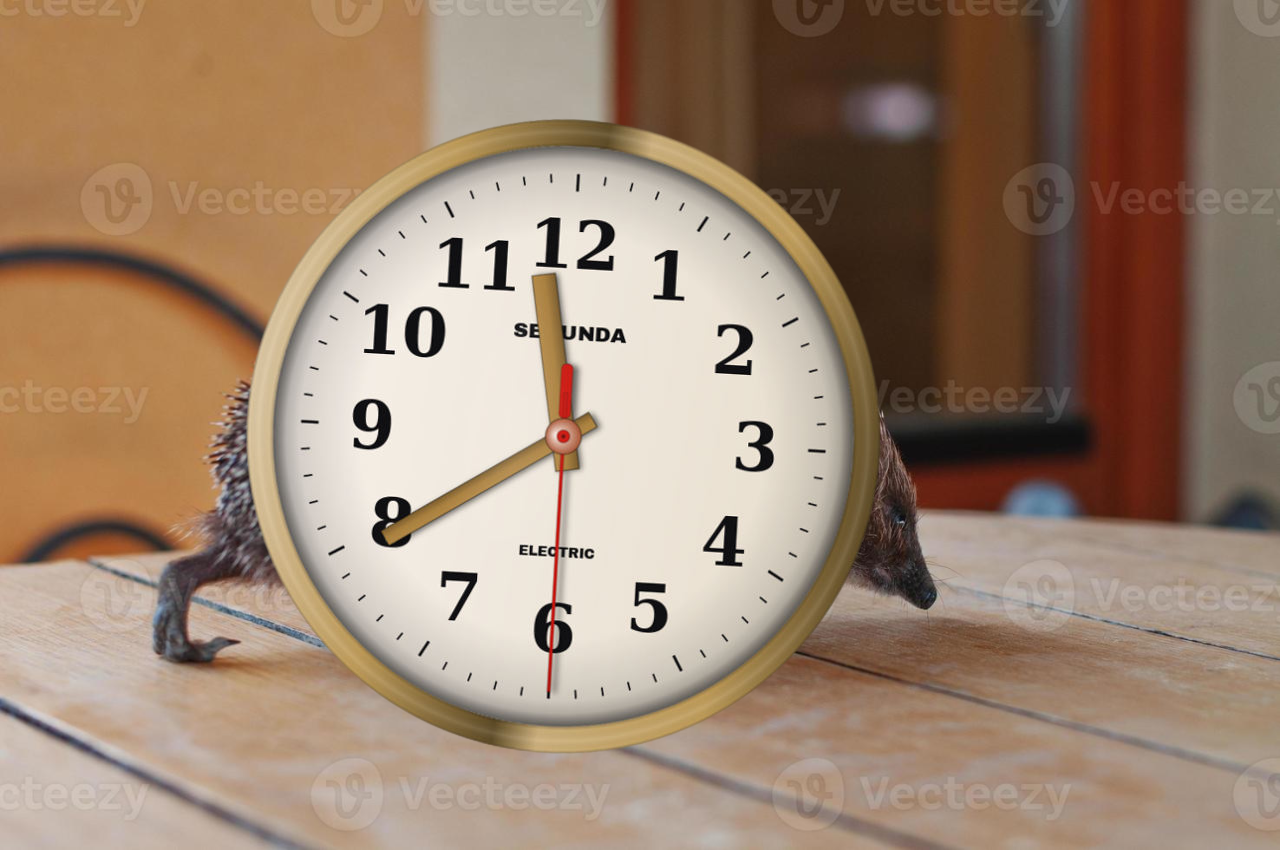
11.39.30
